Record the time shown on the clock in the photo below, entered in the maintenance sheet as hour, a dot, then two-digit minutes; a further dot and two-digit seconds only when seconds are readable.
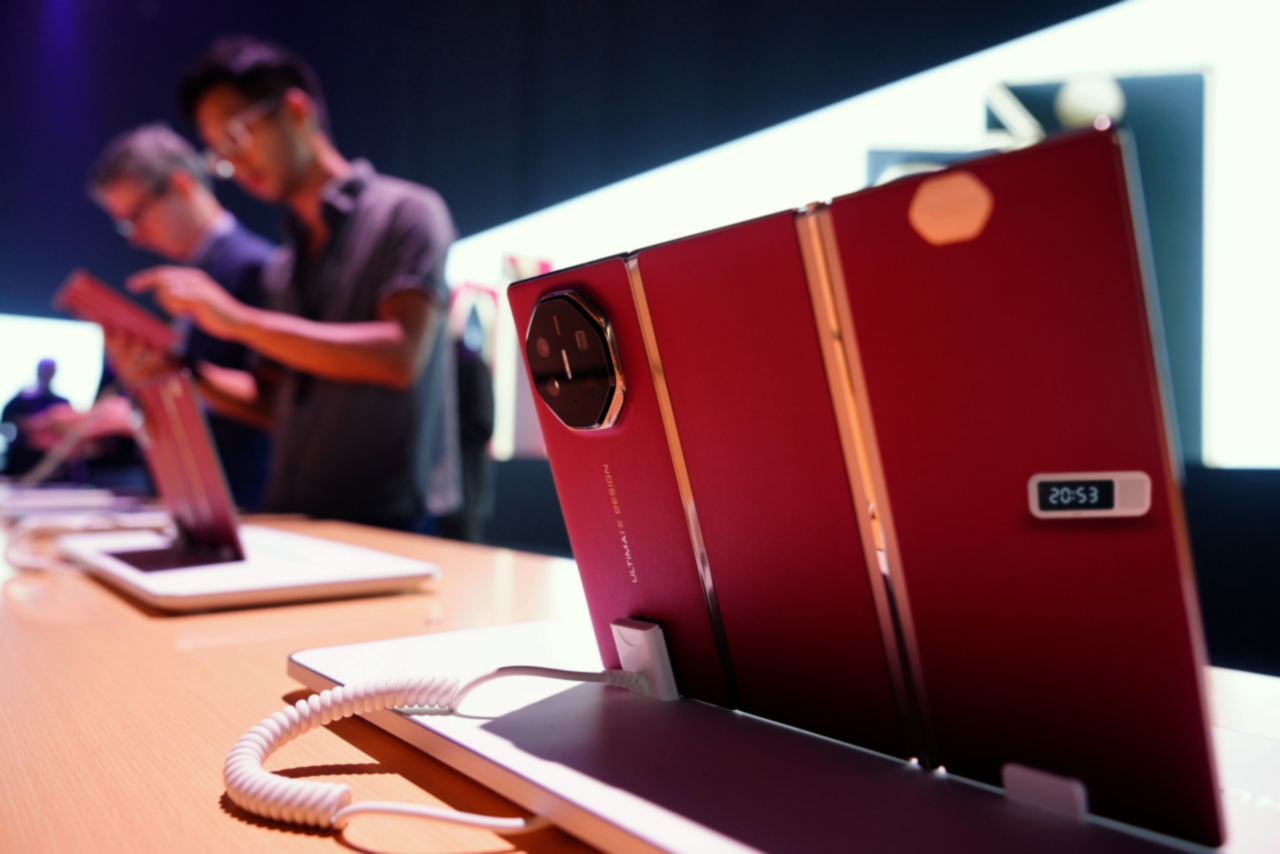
20.53
